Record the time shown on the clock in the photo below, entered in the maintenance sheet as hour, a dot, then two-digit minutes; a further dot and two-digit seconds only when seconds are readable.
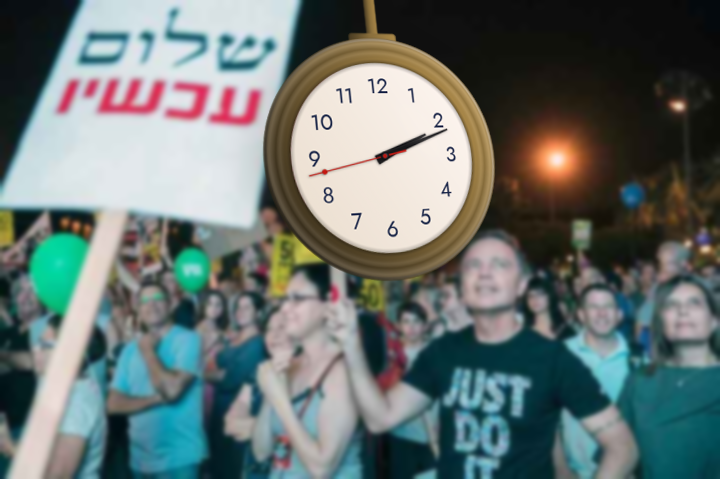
2.11.43
